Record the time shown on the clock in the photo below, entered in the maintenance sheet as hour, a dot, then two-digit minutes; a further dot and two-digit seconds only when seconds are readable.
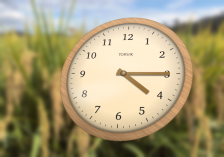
4.15
